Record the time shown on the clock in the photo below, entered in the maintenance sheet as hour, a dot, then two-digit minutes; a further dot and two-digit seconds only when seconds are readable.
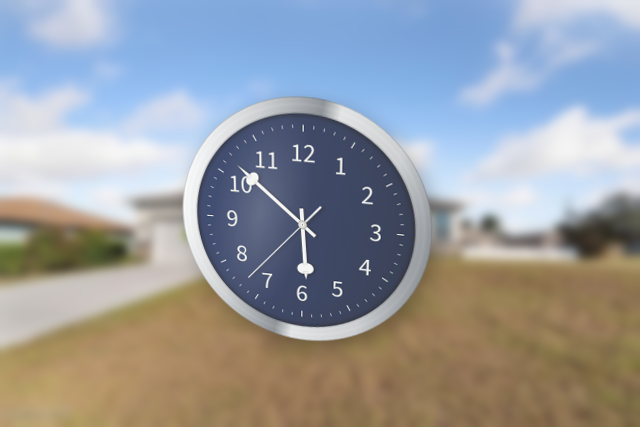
5.51.37
